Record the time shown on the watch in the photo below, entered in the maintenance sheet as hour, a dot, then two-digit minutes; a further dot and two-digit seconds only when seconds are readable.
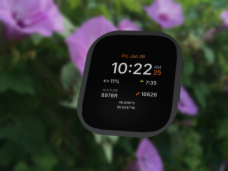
10.22
